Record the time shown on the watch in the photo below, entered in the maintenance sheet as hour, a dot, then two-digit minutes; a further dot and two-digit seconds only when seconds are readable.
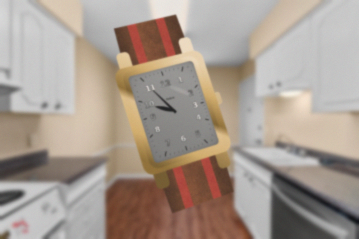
9.55
